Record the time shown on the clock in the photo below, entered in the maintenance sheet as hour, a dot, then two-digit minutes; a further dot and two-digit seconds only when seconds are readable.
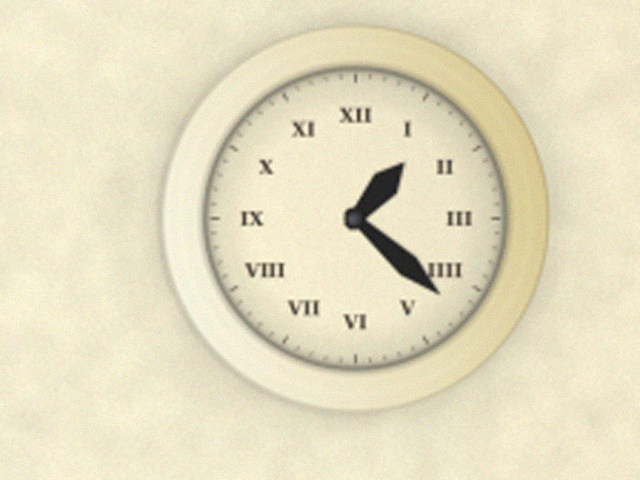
1.22
